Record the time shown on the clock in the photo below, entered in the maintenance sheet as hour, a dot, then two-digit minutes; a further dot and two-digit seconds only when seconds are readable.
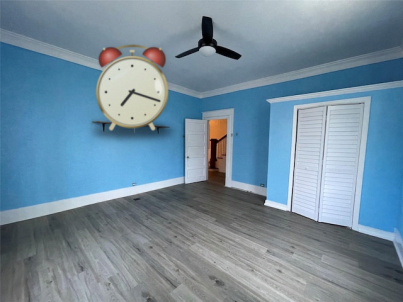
7.18
